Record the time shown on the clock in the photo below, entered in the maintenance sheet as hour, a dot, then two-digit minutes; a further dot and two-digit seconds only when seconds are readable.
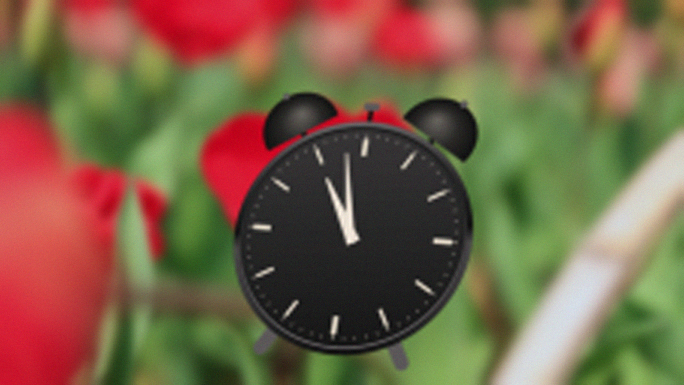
10.58
